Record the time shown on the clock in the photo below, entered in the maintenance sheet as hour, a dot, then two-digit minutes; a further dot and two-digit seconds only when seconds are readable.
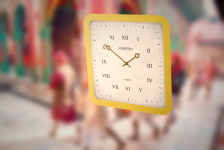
1.51
